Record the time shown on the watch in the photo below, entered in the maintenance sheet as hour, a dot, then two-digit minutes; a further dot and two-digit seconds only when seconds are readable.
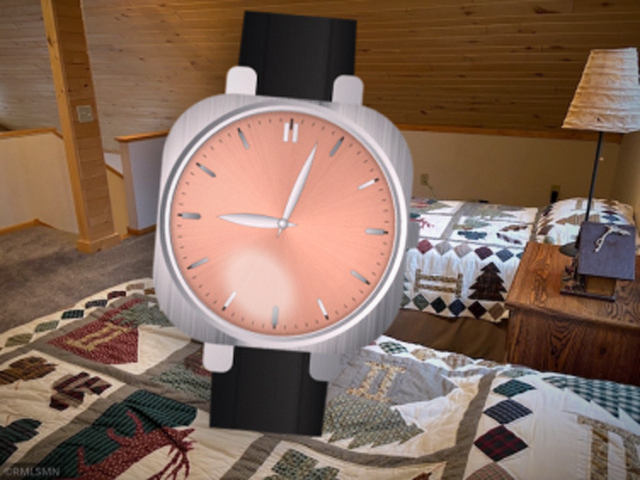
9.03
